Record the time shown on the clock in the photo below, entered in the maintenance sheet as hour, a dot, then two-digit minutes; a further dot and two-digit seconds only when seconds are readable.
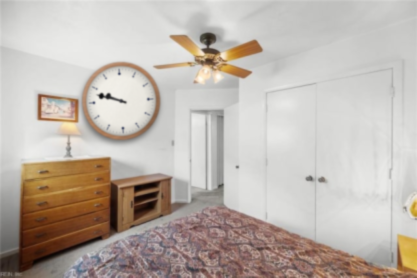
9.48
